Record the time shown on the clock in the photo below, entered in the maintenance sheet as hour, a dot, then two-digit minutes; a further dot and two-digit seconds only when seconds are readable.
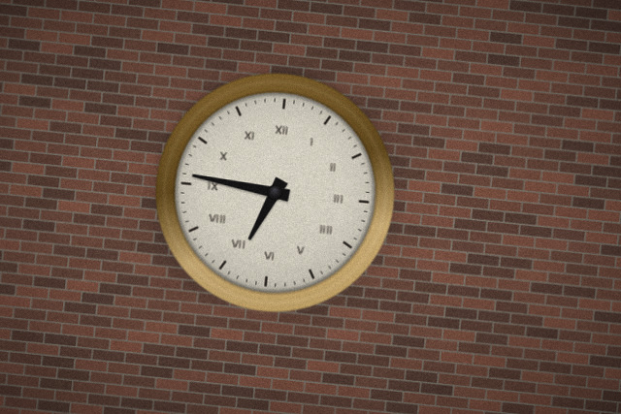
6.46
